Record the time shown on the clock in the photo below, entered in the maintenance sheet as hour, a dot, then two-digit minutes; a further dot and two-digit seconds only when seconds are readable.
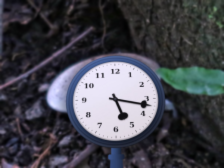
5.17
